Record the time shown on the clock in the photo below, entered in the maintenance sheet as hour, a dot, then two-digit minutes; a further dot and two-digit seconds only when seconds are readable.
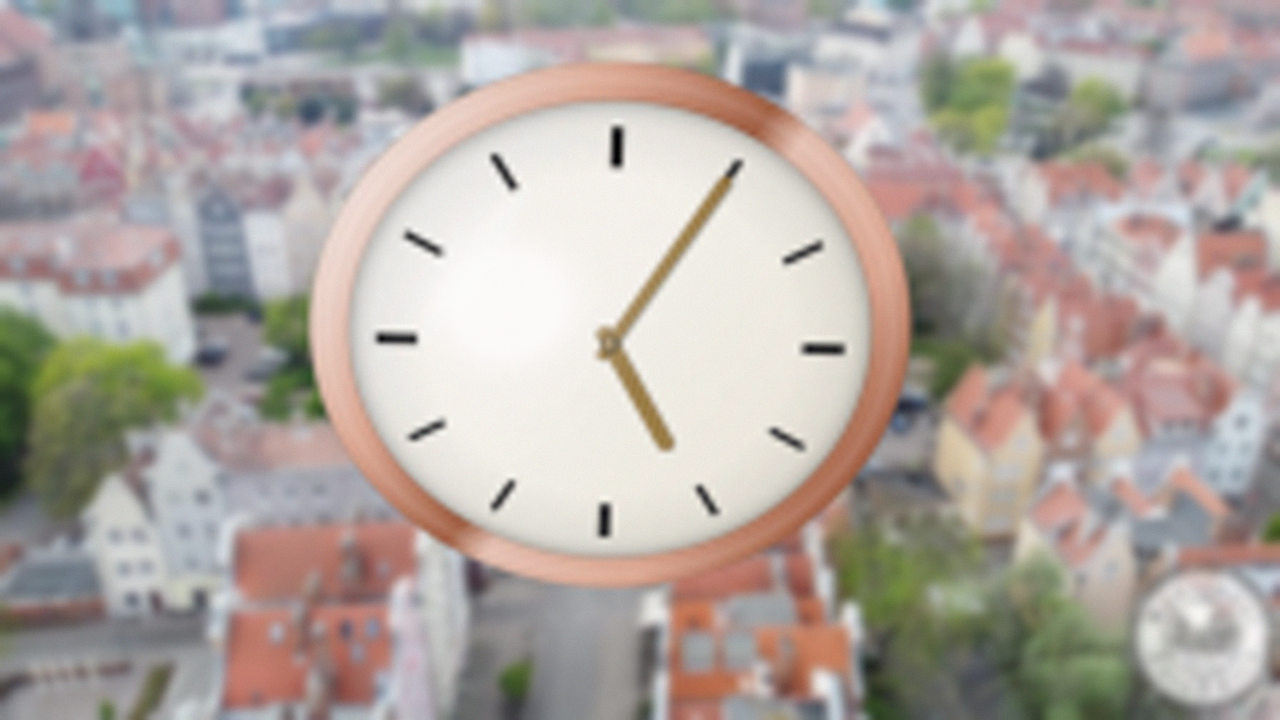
5.05
